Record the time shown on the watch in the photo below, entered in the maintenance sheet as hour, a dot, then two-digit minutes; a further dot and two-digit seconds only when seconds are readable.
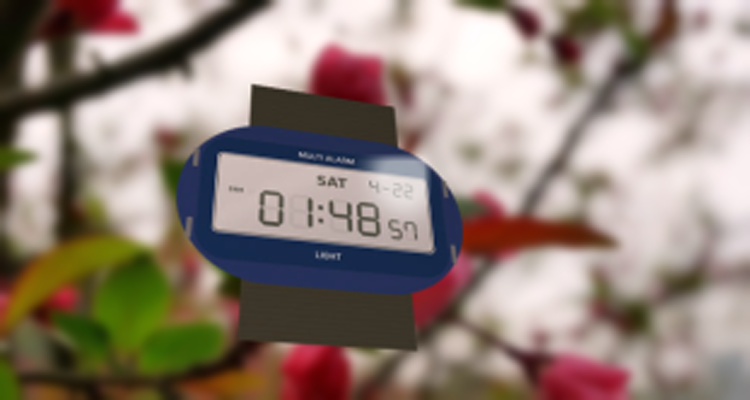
1.48.57
